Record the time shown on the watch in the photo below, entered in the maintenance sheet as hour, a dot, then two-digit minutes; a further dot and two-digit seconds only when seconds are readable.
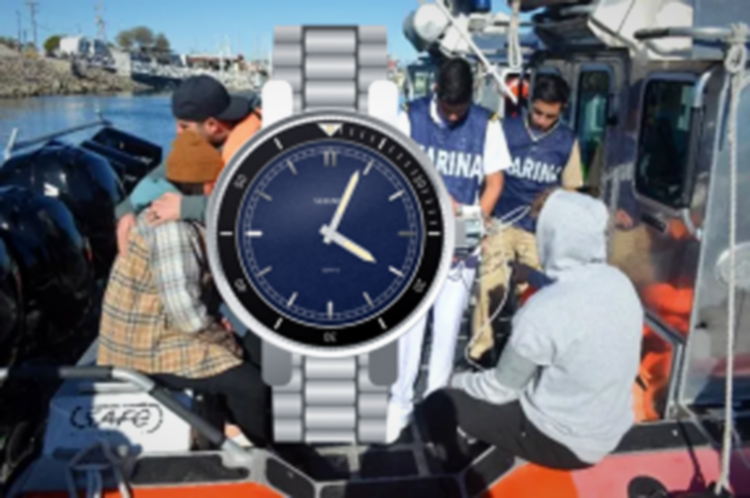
4.04
